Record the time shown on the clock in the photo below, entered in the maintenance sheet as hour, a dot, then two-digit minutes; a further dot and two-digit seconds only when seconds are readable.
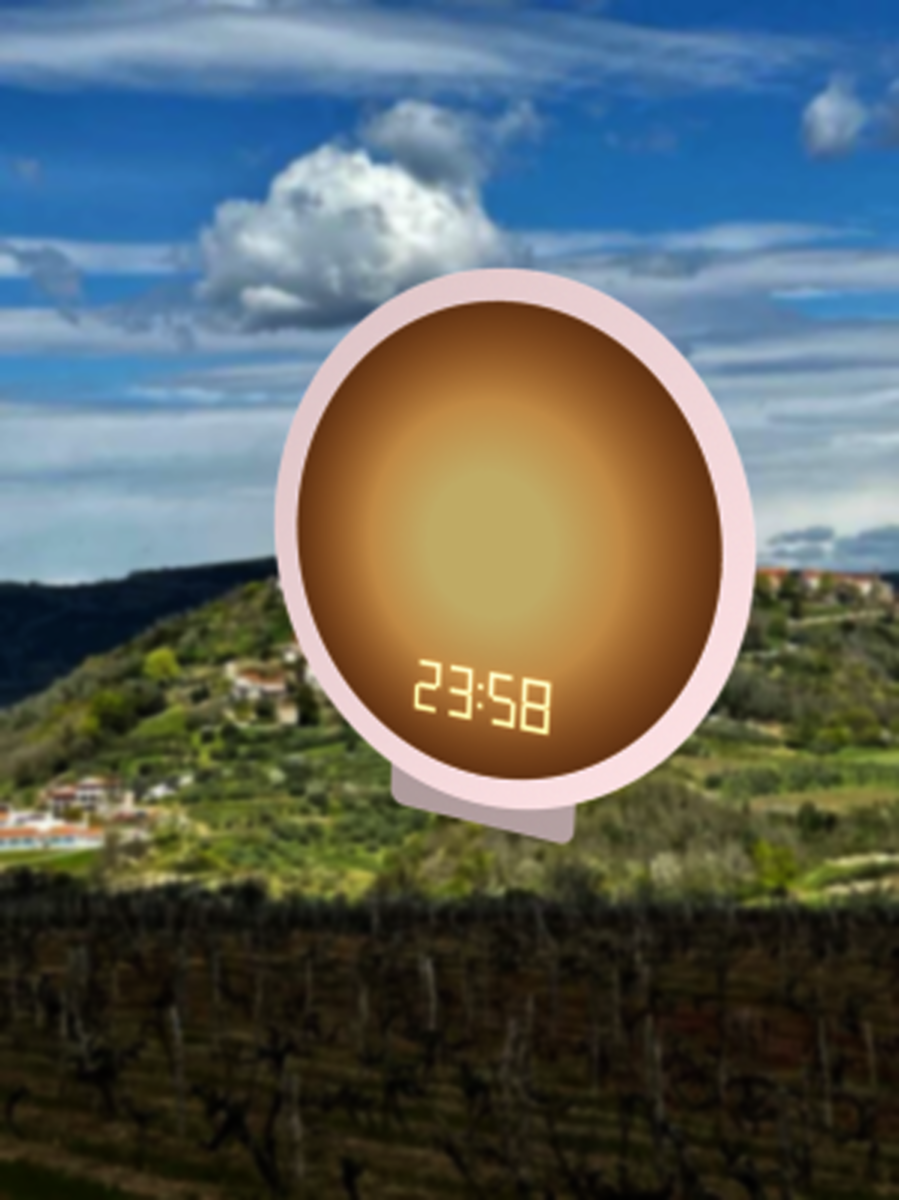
23.58
